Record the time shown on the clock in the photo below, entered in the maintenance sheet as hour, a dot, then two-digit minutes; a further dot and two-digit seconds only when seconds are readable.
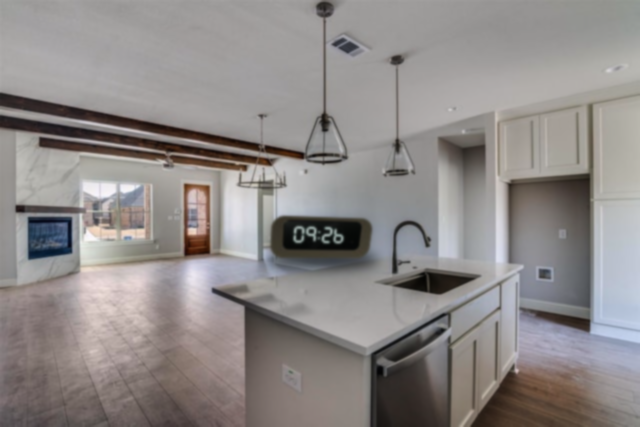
9.26
